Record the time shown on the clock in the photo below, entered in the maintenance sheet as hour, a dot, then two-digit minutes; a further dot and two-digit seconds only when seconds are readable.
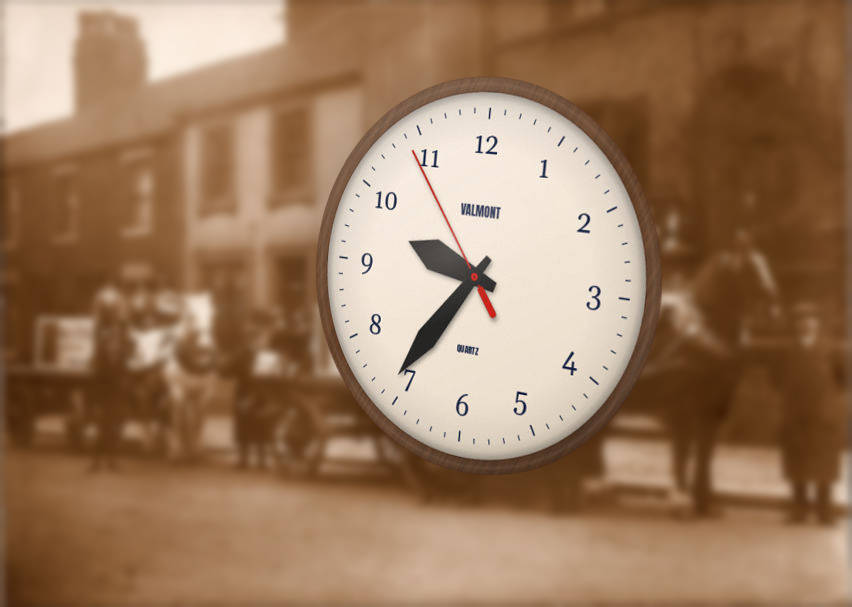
9.35.54
